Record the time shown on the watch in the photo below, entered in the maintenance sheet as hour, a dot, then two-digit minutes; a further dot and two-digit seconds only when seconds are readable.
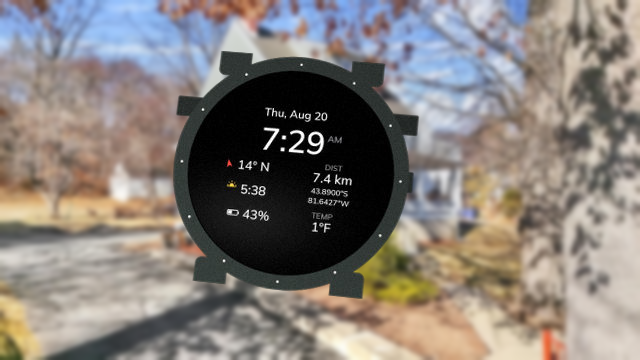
7.29
